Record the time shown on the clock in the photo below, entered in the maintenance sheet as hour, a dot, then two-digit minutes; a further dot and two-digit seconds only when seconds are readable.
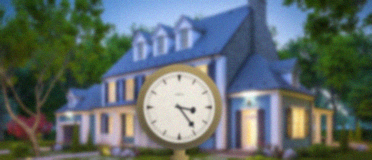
3.24
